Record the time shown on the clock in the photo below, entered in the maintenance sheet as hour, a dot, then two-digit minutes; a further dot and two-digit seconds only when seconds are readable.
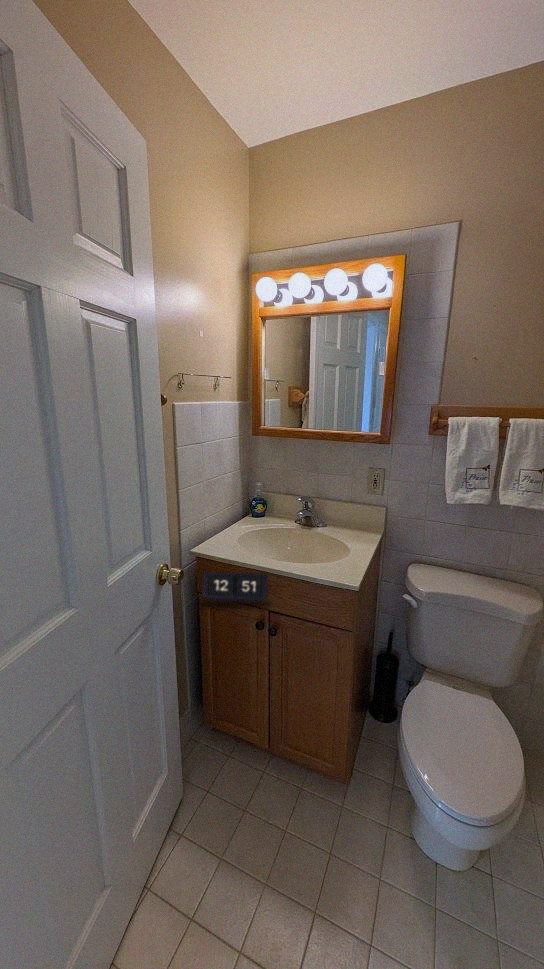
12.51
